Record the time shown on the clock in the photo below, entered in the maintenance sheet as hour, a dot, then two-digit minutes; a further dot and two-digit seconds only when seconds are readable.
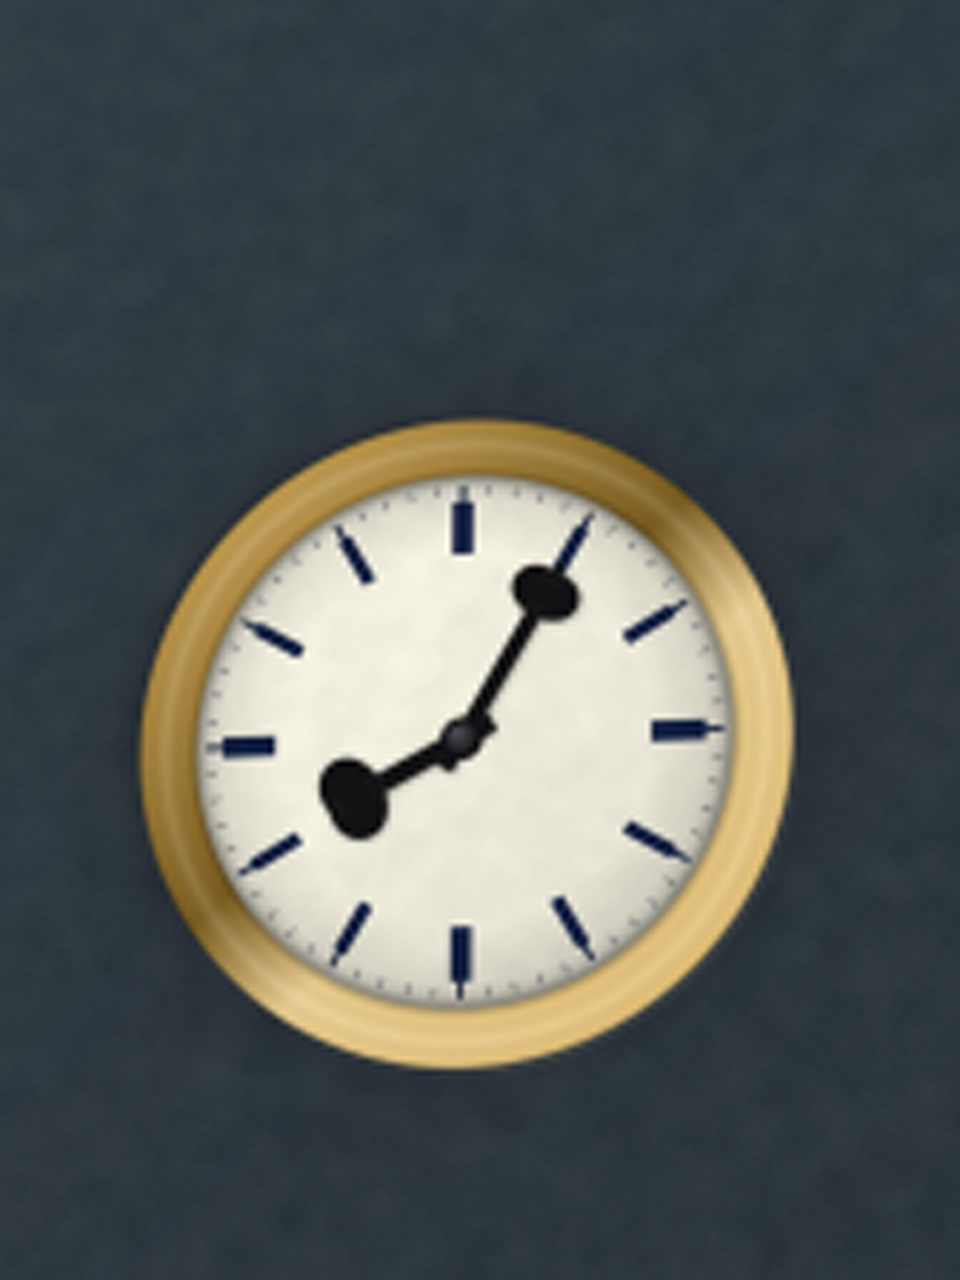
8.05
